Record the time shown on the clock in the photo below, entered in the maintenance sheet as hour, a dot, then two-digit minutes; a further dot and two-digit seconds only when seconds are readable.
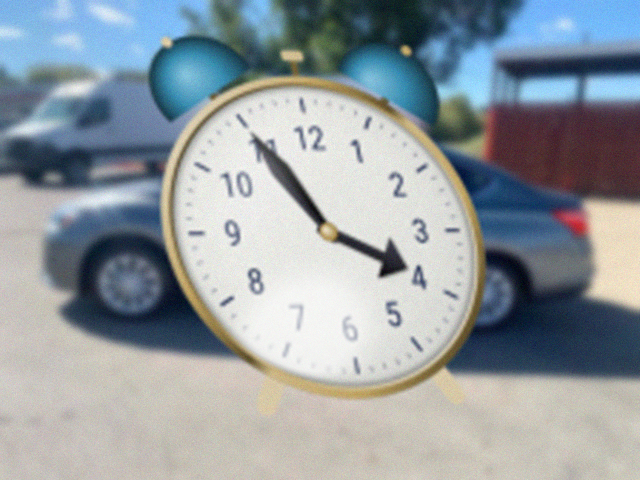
3.55
